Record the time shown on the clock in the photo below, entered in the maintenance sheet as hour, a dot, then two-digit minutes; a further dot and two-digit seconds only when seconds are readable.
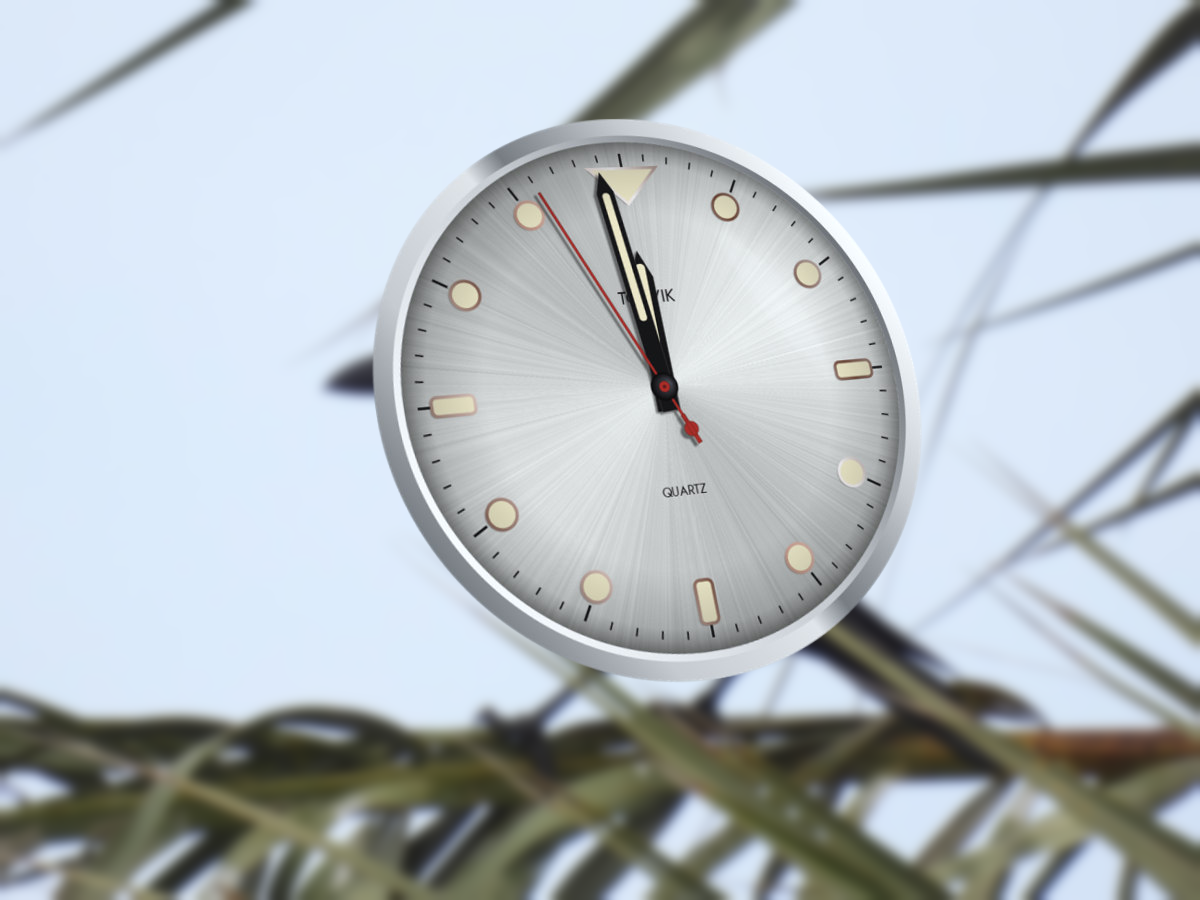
11.58.56
